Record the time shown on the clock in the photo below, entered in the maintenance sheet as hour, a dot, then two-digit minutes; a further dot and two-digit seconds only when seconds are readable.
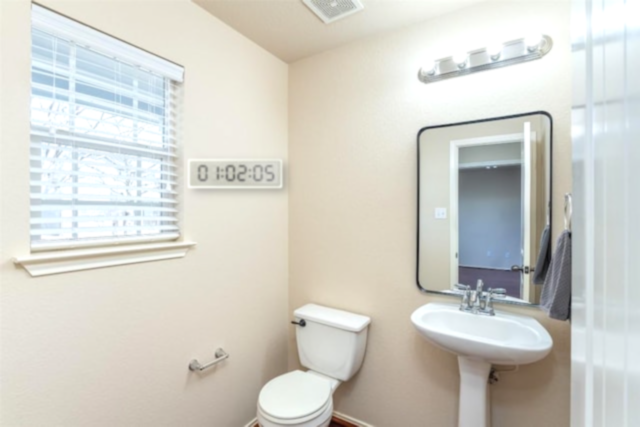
1.02.05
